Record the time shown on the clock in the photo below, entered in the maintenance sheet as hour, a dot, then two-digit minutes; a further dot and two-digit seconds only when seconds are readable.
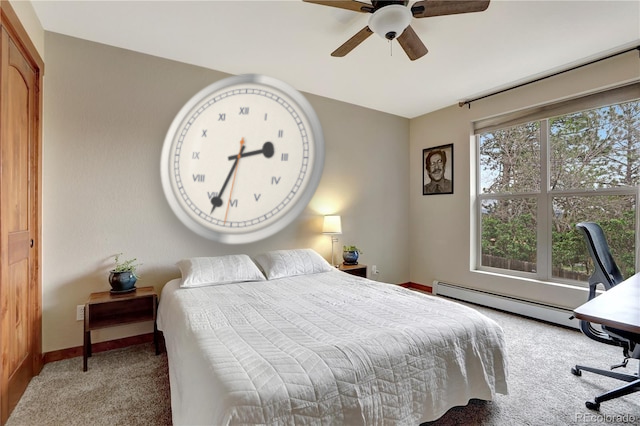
2.33.31
